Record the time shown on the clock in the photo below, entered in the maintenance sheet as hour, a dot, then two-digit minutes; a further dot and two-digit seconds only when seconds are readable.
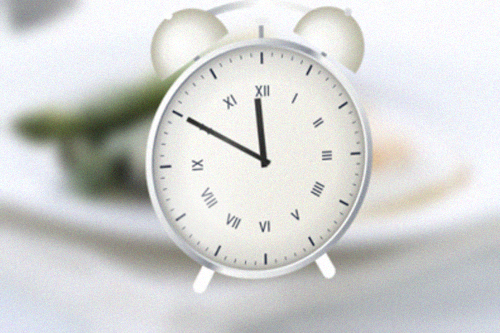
11.50
